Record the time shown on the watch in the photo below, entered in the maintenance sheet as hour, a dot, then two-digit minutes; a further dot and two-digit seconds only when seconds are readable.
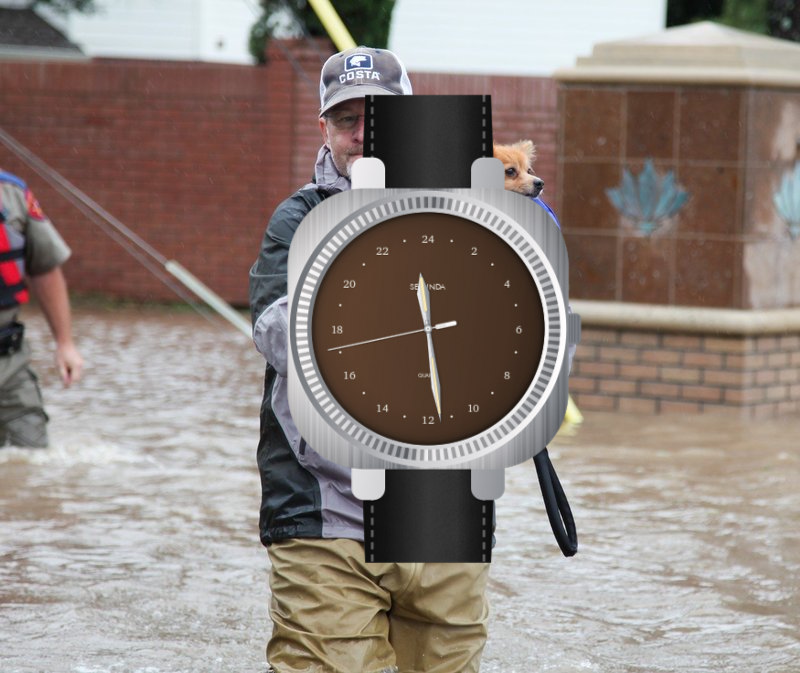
23.28.43
